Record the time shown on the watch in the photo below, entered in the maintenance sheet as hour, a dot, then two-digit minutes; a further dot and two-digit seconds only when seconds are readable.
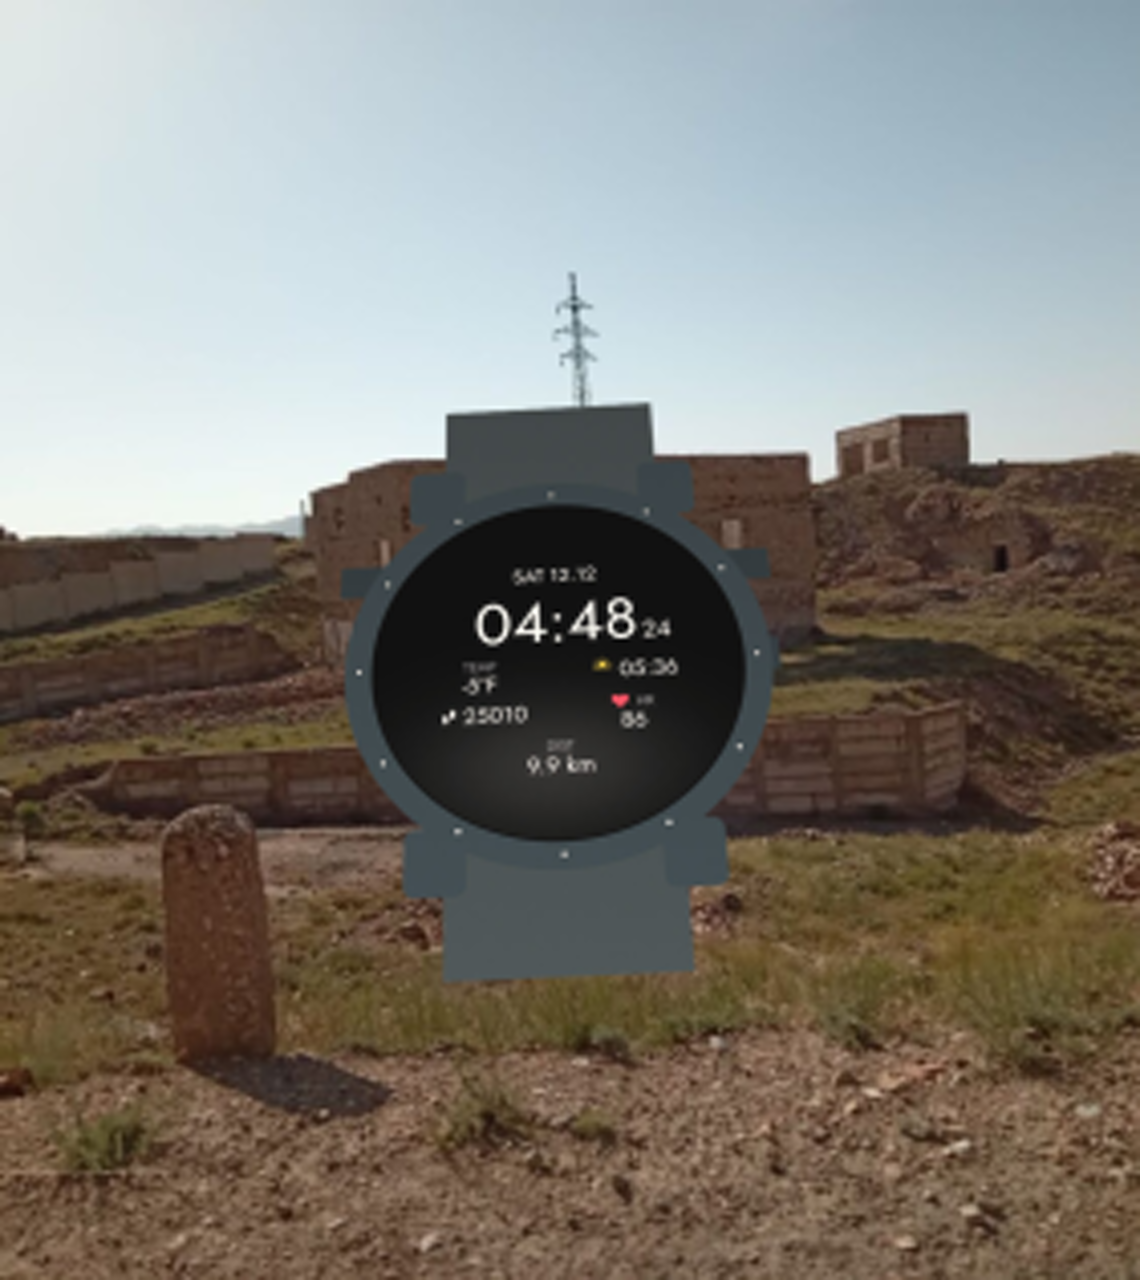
4.48
